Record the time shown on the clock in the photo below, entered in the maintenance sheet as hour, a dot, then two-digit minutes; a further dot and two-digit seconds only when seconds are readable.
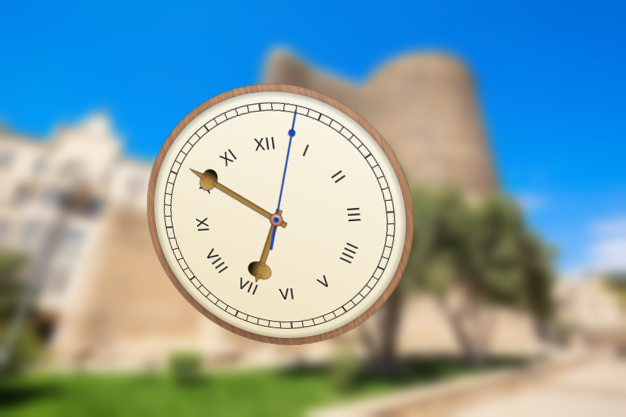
6.51.03
